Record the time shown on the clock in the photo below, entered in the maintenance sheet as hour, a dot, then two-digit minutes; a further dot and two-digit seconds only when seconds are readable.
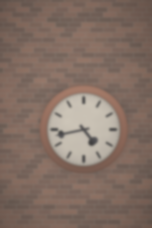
4.43
